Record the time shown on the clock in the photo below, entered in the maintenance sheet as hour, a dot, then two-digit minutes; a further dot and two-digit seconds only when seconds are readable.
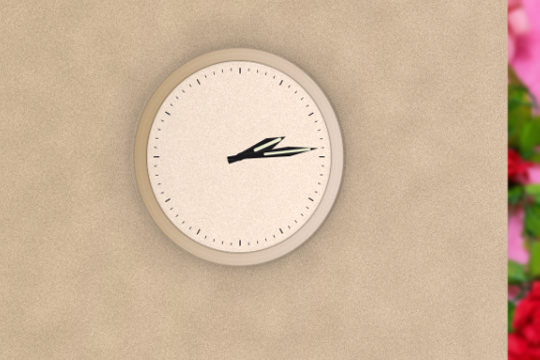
2.14
